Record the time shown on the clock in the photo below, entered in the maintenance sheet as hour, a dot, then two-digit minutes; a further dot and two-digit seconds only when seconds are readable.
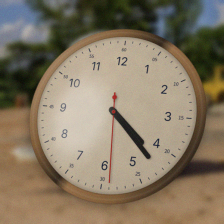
4.22.29
